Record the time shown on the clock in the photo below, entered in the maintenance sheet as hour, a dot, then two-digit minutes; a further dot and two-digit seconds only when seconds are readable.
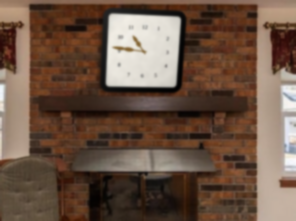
10.46
